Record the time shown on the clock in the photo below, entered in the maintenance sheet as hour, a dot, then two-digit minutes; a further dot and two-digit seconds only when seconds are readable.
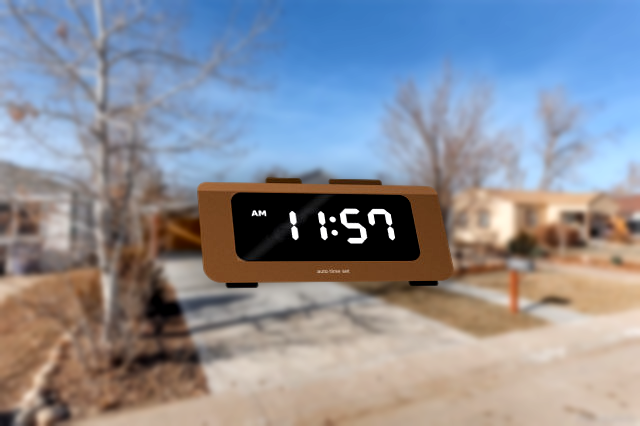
11.57
